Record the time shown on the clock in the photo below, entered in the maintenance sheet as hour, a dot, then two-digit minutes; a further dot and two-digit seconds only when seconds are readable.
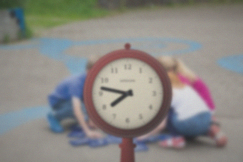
7.47
